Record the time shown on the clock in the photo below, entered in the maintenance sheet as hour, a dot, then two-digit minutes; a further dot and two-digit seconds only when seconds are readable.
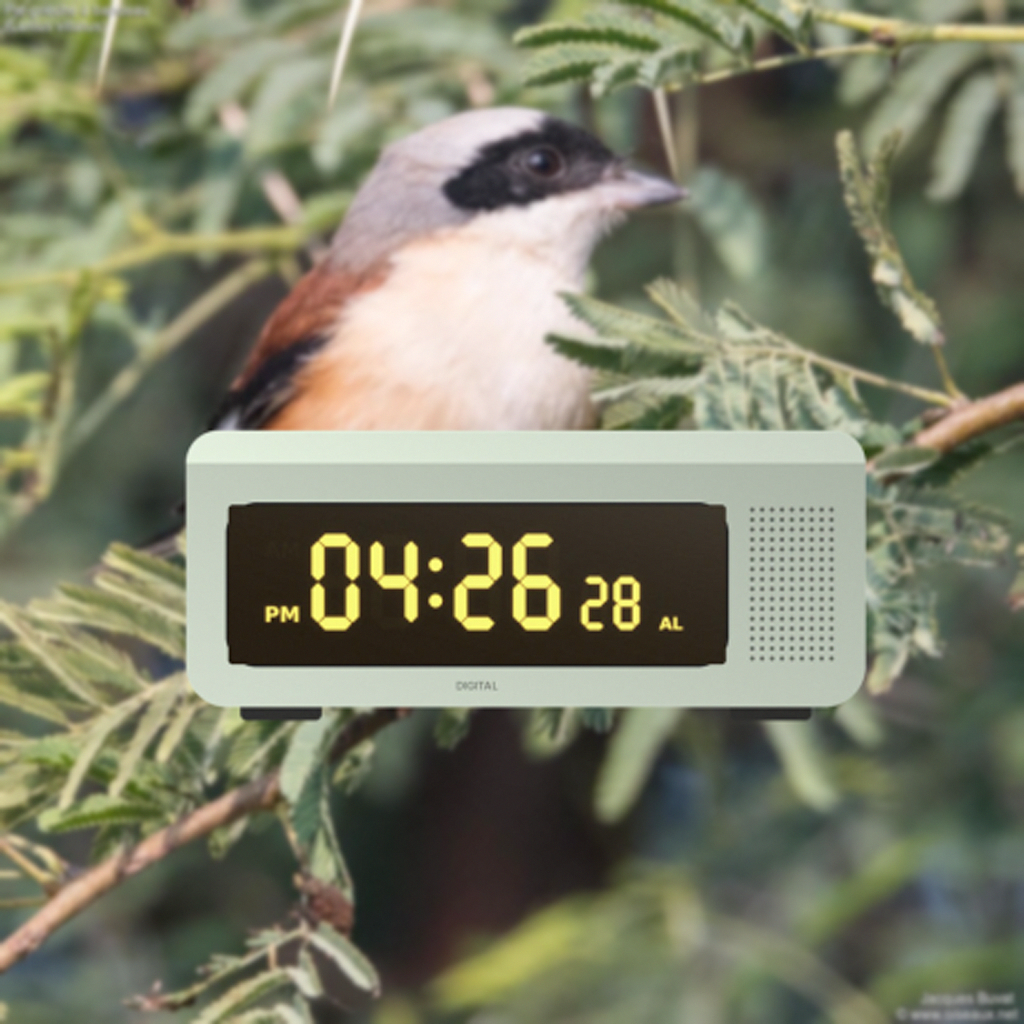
4.26.28
